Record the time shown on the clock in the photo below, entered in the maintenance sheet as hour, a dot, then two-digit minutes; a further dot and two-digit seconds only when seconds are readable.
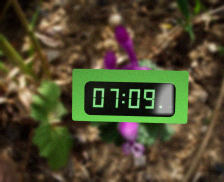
7.09
